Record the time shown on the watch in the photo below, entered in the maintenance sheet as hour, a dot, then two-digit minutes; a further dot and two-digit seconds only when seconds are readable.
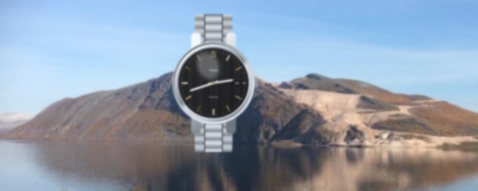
2.42
